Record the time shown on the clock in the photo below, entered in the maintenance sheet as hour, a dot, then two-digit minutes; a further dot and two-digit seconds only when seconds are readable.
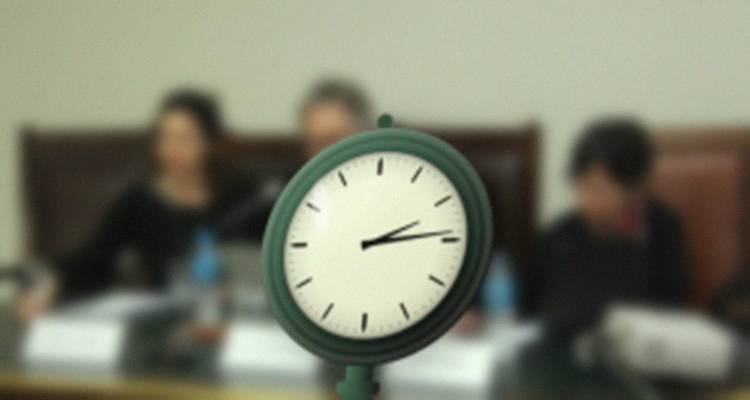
2.14
